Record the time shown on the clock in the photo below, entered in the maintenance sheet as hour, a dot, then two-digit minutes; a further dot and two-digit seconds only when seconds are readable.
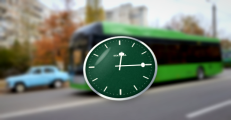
12.15
